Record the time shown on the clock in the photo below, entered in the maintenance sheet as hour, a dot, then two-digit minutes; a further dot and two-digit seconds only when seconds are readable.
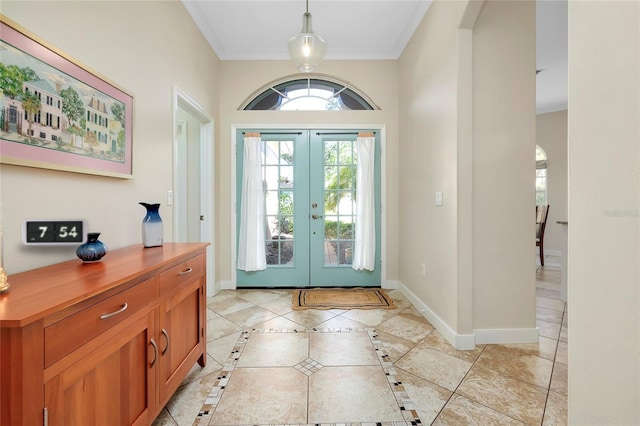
7.54
